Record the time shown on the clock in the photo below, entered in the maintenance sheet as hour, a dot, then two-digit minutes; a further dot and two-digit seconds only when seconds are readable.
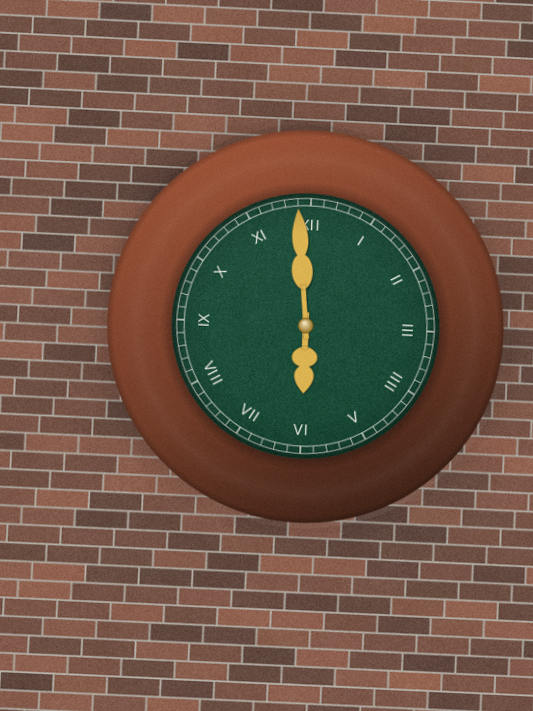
5.59
